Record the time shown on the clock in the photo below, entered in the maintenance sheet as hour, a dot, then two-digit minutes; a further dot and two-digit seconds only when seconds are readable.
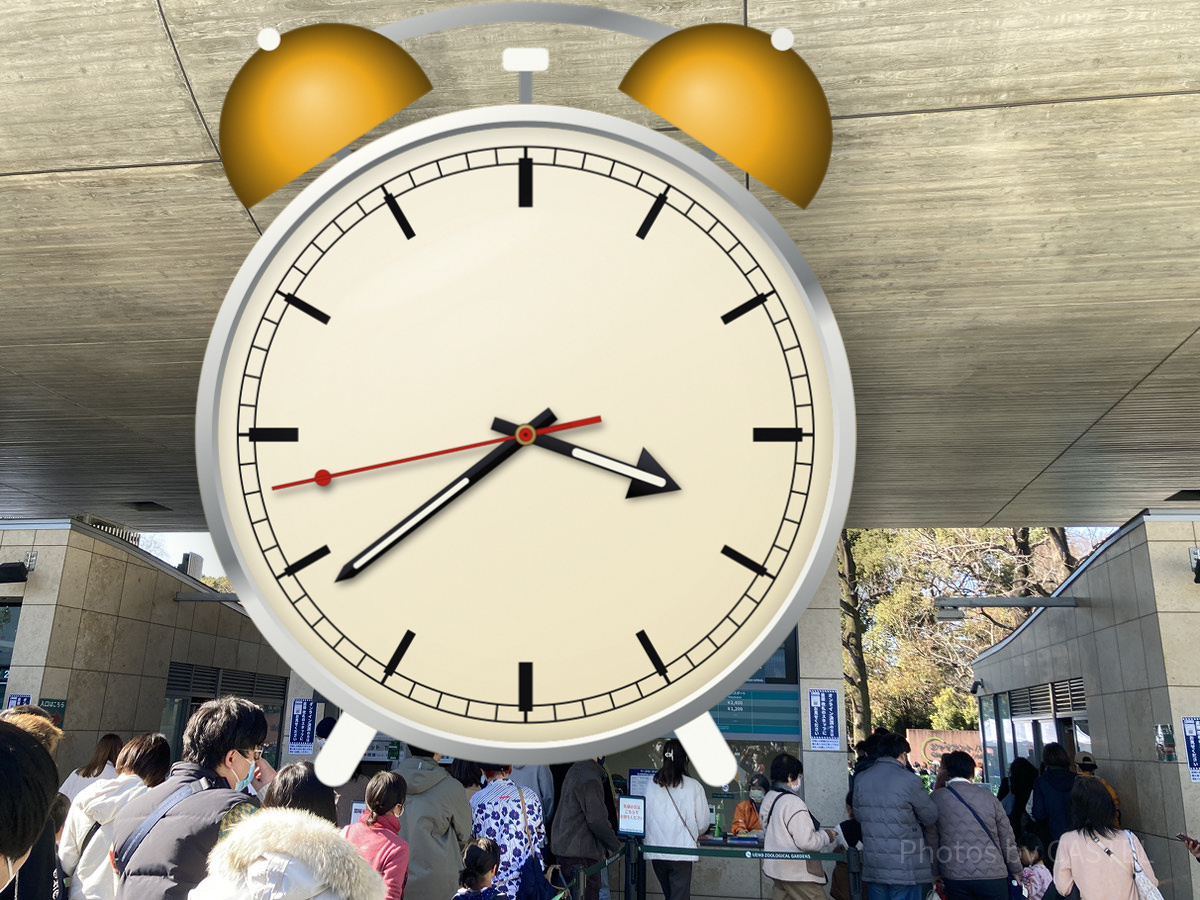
3.38.43
